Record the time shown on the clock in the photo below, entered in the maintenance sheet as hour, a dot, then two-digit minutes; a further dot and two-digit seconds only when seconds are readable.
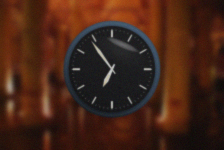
6.54
